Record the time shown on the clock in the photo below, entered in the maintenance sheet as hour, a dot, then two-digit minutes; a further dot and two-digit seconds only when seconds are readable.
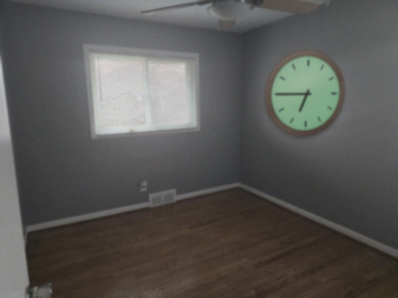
6.45
